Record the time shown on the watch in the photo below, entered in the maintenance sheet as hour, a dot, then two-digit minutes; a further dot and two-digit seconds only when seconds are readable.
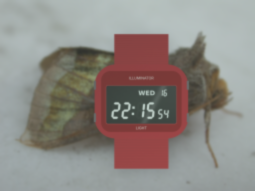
22.15.54
